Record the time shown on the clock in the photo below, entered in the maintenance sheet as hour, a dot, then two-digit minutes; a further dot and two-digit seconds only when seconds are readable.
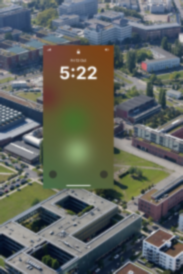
5.22
